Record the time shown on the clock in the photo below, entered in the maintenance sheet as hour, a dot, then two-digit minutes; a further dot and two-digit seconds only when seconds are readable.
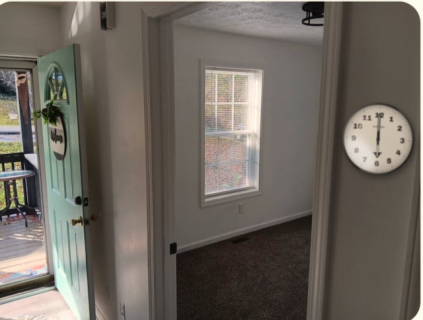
6.00
